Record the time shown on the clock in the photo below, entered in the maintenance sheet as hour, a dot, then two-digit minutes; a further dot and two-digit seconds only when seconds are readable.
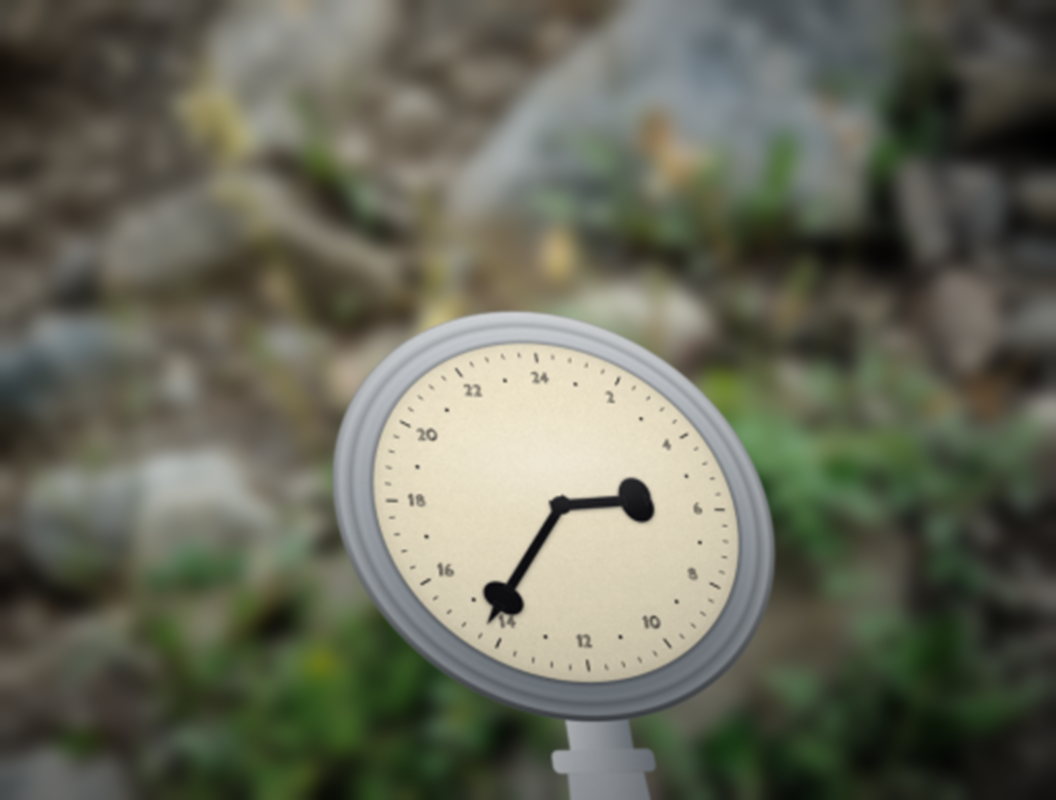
5.36
